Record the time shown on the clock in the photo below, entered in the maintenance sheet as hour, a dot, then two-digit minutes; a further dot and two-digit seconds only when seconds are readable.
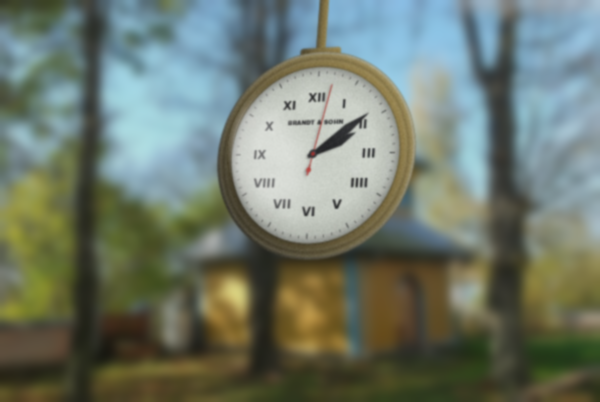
2.09.02
